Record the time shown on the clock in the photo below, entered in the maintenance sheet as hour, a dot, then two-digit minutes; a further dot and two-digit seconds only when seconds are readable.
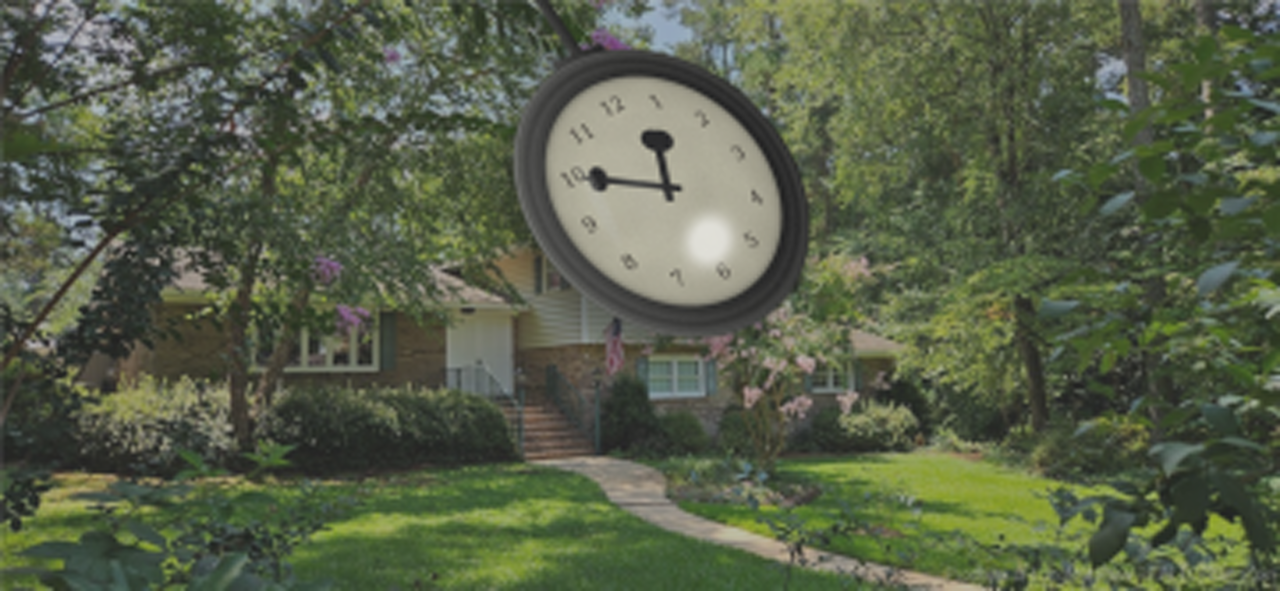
12.50
